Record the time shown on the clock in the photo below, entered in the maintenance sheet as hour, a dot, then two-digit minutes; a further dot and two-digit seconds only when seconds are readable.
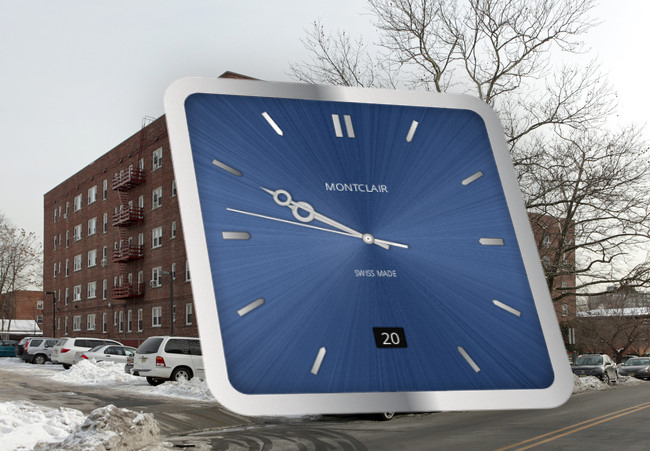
9.49.47
